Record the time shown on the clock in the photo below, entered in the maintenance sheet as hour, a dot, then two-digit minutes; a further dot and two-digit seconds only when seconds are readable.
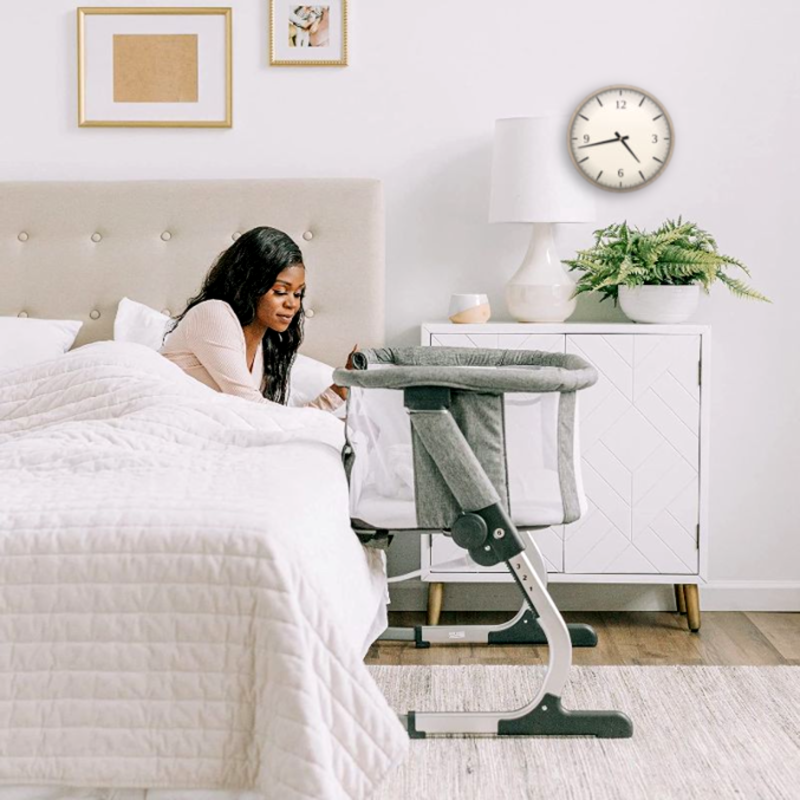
4.43
